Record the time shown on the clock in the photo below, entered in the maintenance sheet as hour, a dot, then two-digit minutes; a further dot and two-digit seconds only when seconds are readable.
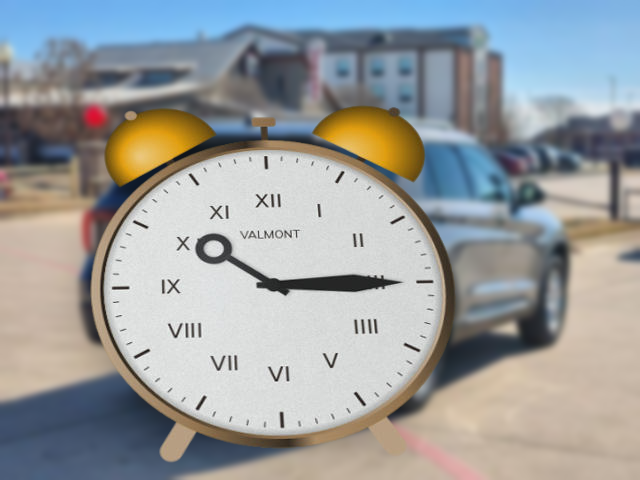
10.15
